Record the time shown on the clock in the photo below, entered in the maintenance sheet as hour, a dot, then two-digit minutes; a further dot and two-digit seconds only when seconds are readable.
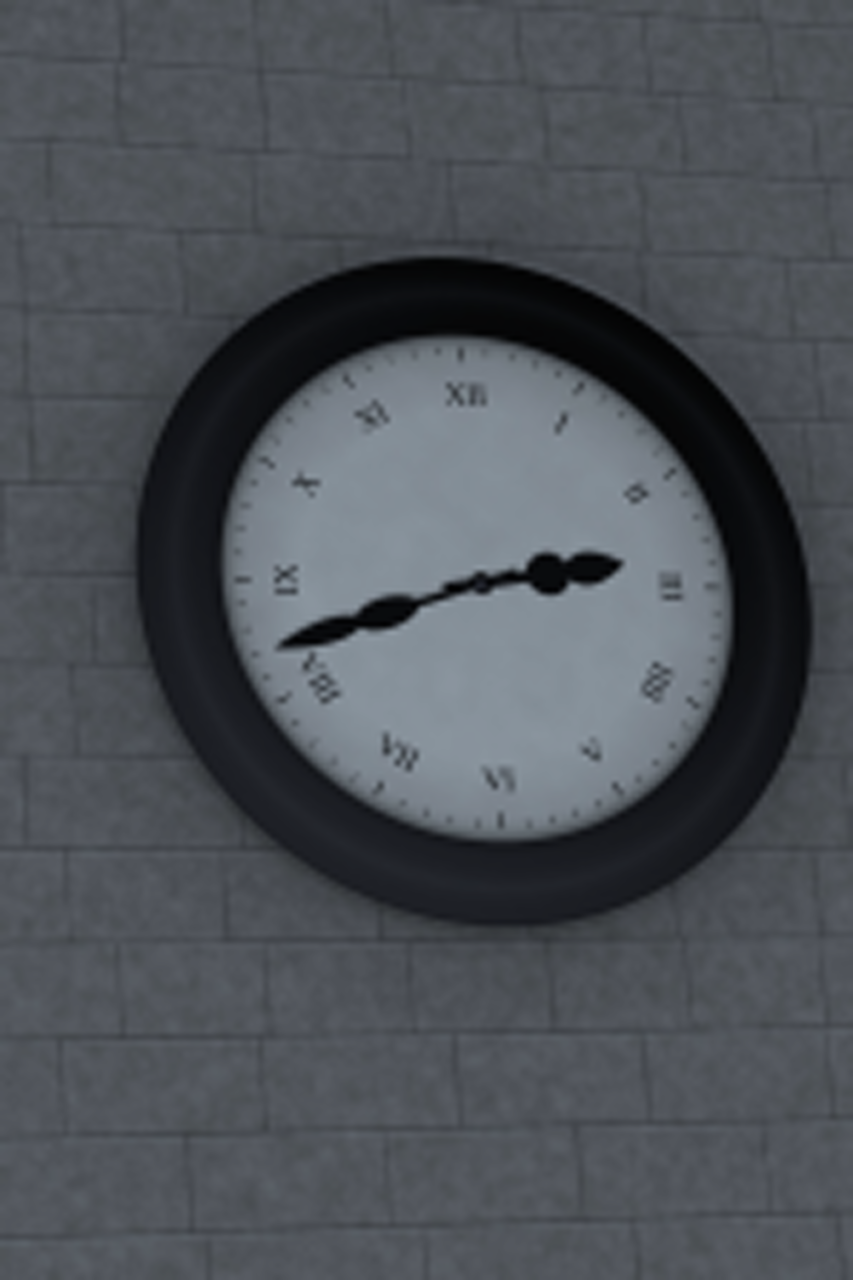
2.42
